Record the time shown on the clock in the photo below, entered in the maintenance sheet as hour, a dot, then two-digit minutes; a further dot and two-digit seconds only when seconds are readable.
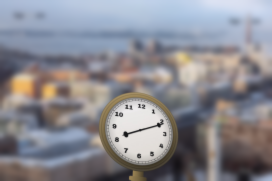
8.11
